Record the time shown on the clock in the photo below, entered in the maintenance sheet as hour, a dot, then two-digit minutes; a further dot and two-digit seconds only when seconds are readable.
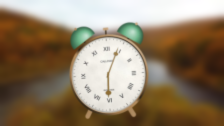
6.04
